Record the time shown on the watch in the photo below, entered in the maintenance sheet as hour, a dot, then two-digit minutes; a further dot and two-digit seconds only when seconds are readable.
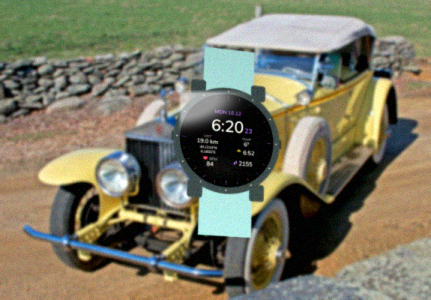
6.20
